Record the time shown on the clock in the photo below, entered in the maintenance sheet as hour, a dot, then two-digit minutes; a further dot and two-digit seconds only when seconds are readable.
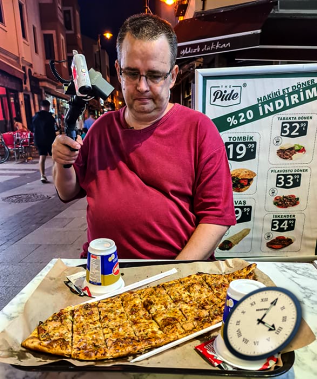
4.05
